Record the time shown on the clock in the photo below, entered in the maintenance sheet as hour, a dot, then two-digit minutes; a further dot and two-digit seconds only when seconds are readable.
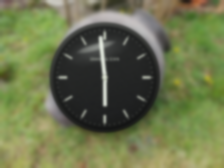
5.59
